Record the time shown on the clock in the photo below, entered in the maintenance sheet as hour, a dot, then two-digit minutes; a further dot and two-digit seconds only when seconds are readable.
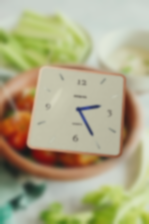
2.25
